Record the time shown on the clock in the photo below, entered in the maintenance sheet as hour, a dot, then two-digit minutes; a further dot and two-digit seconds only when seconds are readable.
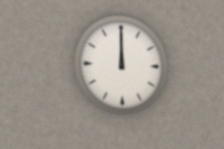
12.00
